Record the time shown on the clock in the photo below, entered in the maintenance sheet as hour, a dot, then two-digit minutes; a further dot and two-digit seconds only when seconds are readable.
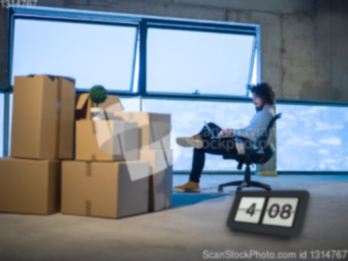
4.08
